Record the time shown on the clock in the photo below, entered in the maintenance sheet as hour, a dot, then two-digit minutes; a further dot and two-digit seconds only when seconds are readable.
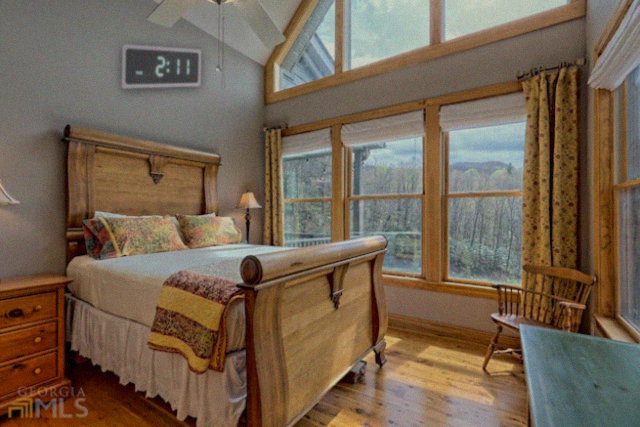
2.11
